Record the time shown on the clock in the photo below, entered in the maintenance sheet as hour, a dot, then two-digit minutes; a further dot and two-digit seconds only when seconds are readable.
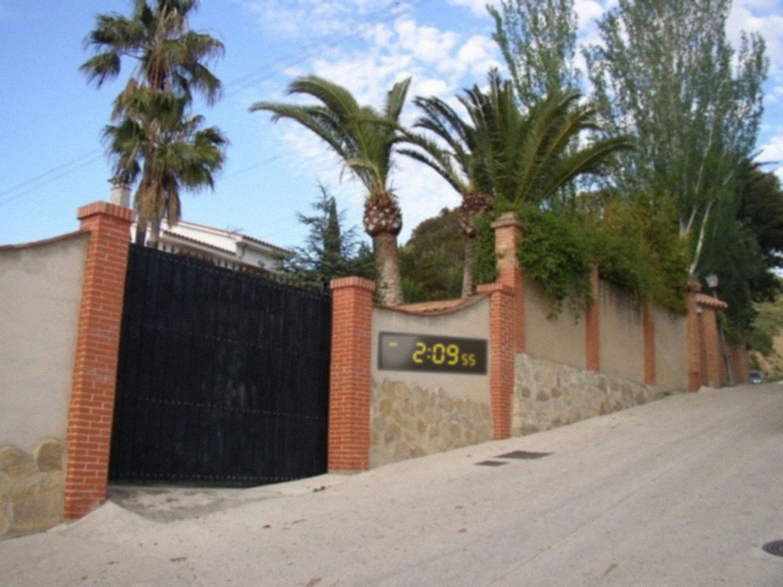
2.09
